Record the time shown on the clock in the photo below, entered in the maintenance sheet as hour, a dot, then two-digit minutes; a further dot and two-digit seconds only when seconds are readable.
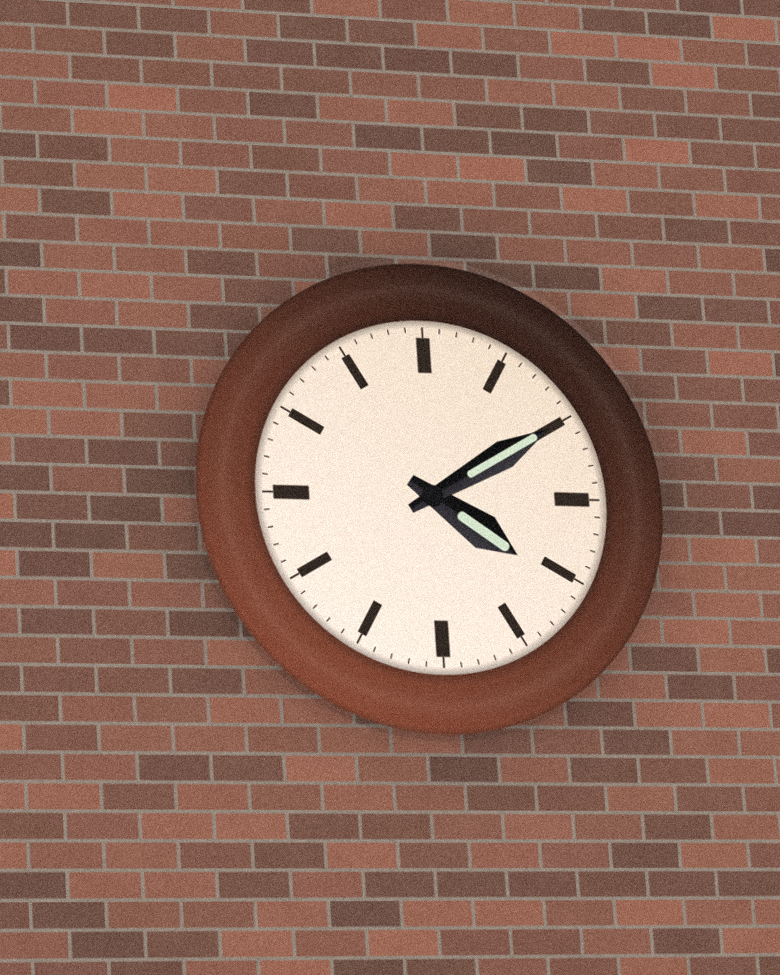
4.10
